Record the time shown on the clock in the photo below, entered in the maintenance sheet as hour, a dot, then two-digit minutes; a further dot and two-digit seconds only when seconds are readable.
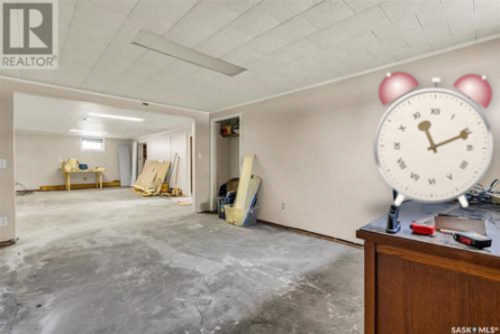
11.11
